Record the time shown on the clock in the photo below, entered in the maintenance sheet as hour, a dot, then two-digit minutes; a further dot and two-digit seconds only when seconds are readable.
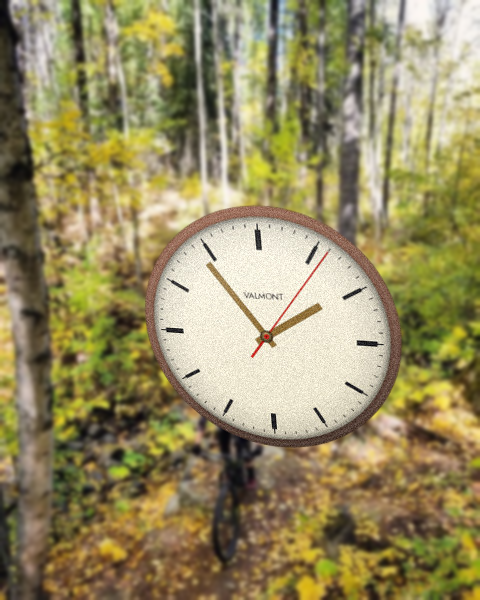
1.54.06
